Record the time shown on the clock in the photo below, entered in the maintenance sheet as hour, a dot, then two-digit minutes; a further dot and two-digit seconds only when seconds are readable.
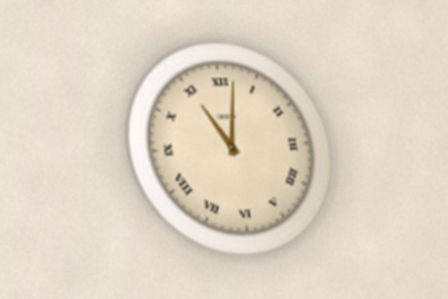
11.02
